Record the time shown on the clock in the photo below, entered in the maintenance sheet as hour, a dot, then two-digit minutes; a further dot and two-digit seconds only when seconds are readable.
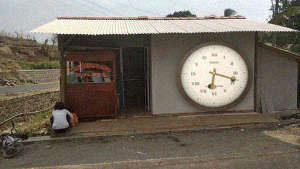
6.18
